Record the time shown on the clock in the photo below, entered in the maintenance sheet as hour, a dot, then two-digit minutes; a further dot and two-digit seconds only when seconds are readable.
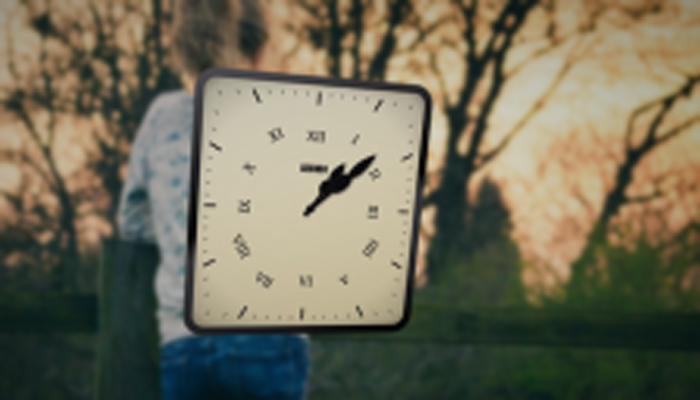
1.08
